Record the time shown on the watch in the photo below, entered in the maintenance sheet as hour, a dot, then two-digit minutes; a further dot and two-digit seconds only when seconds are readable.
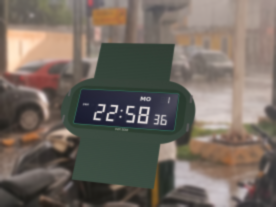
22.58.36
